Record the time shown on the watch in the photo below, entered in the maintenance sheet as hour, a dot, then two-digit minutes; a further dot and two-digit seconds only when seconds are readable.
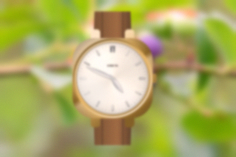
4.49
